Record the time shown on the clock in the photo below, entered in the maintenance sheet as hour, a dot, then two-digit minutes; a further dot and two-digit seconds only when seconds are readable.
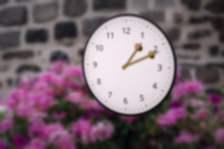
1.11
